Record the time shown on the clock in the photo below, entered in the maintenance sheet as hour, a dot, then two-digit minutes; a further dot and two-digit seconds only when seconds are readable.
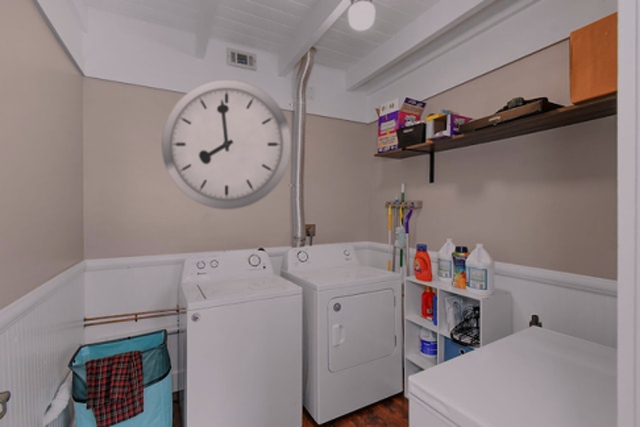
7.59
